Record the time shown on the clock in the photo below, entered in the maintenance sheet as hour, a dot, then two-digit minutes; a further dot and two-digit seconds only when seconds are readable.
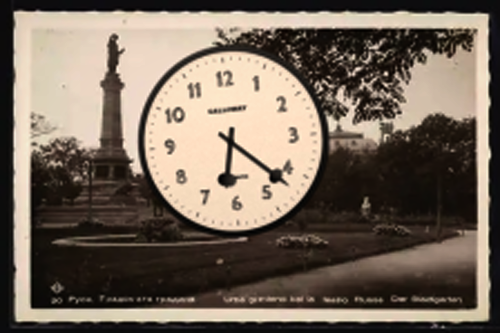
6.22
